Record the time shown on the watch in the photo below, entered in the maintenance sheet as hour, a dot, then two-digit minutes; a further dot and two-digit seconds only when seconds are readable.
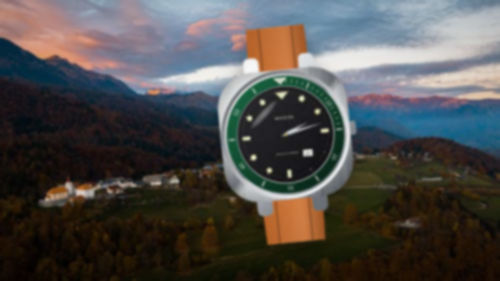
2.13
